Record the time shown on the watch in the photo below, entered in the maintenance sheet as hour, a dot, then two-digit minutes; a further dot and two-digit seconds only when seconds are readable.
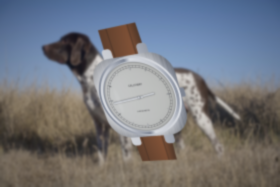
2.44
